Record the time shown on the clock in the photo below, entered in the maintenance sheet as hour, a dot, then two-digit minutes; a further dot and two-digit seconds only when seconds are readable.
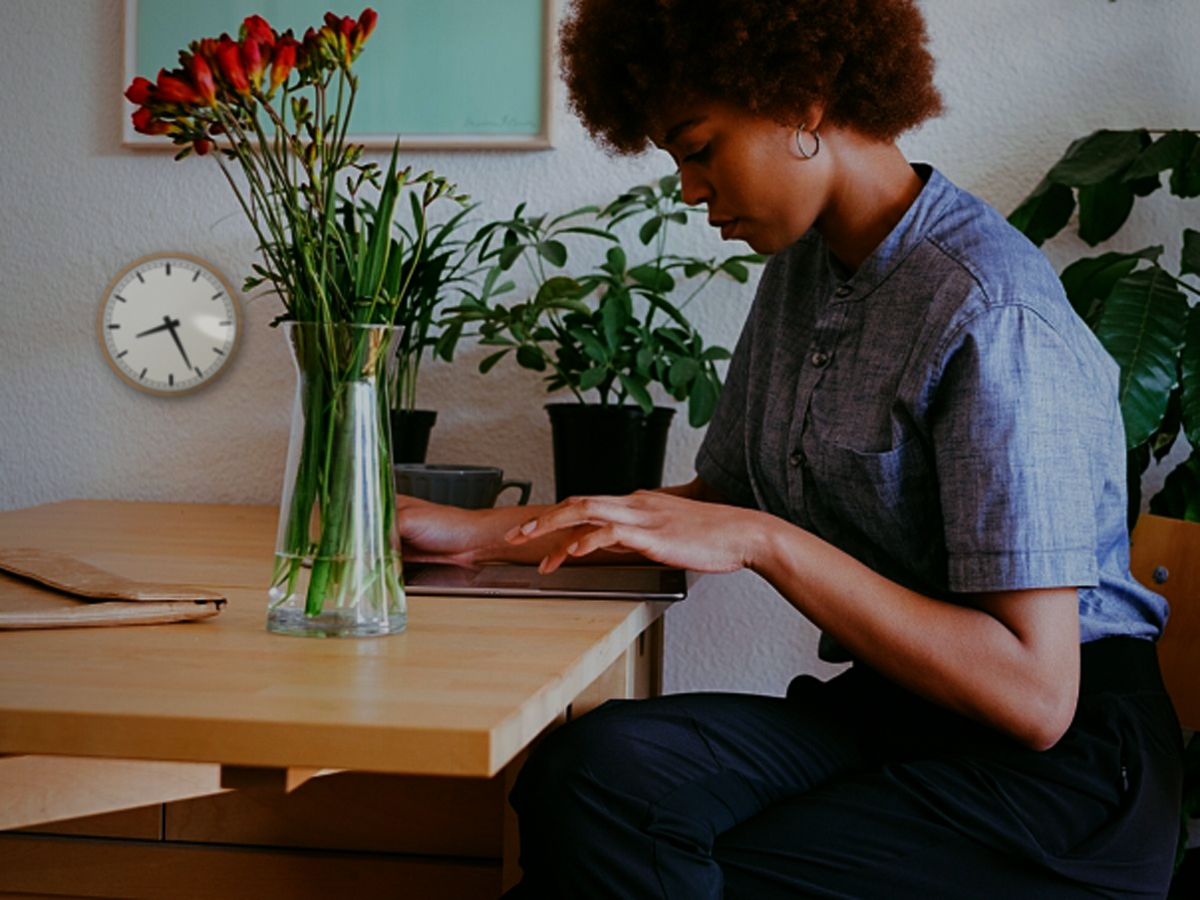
8.26
